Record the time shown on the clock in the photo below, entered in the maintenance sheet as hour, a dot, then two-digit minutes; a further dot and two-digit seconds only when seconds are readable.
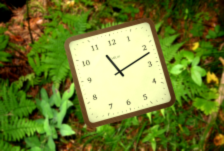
11.12
